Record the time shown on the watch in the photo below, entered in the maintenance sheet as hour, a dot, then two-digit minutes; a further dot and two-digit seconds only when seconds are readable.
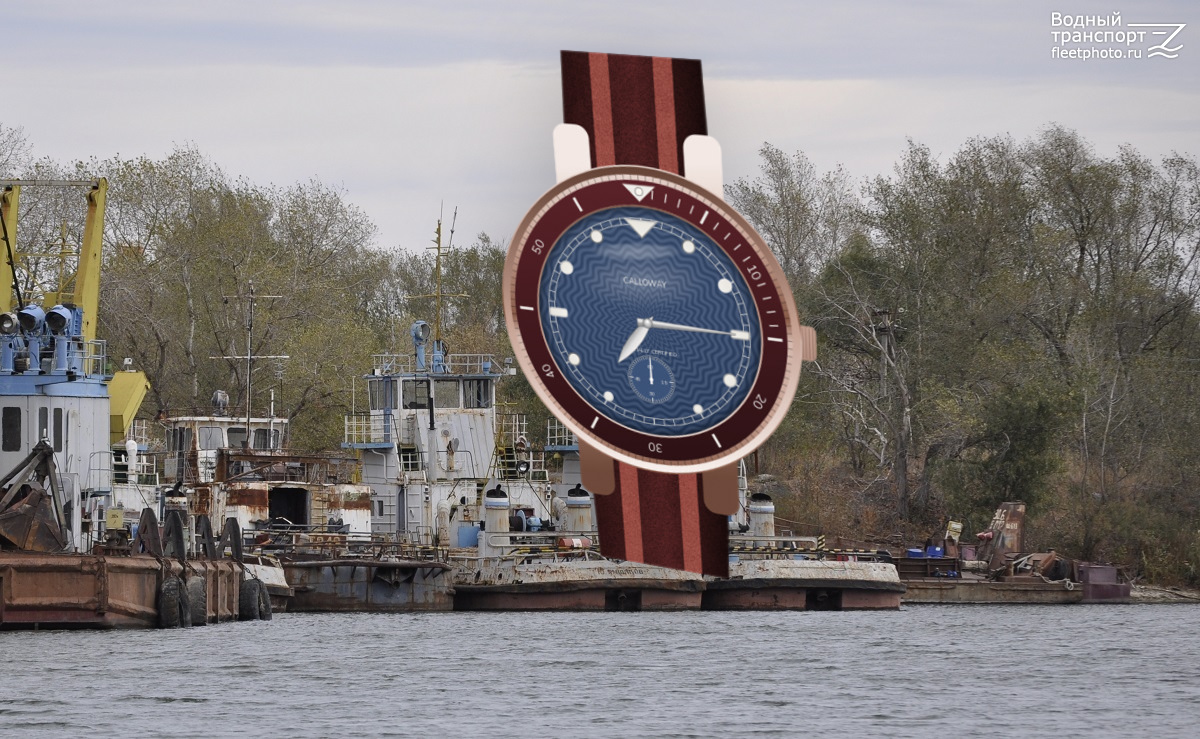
7.15
